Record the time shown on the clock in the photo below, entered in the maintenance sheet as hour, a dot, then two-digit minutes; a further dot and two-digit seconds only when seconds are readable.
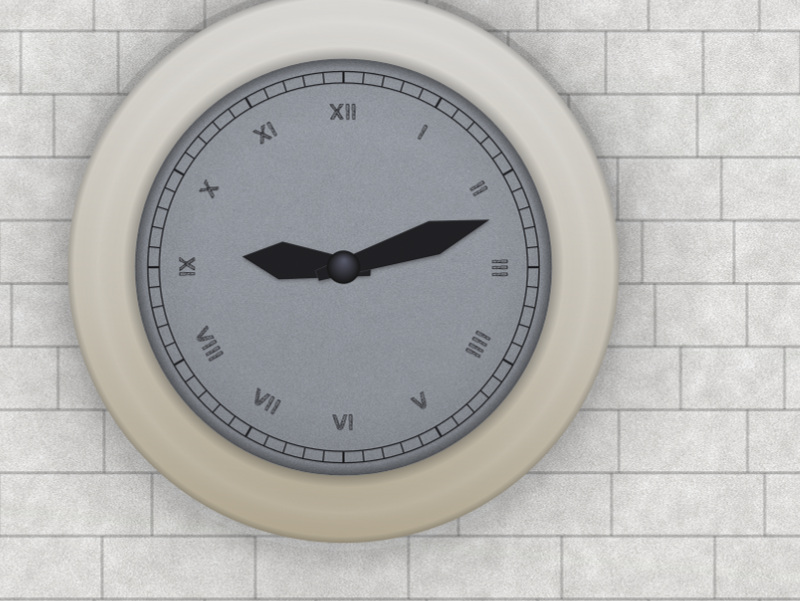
9.12
